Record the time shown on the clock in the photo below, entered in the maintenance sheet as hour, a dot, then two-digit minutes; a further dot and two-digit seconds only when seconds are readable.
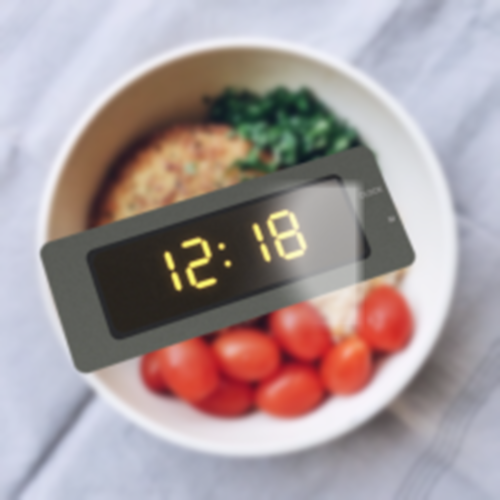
12.18
